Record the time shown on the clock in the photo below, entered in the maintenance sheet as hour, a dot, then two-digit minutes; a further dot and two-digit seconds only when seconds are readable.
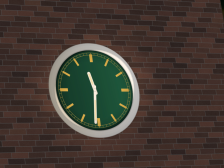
11.31
